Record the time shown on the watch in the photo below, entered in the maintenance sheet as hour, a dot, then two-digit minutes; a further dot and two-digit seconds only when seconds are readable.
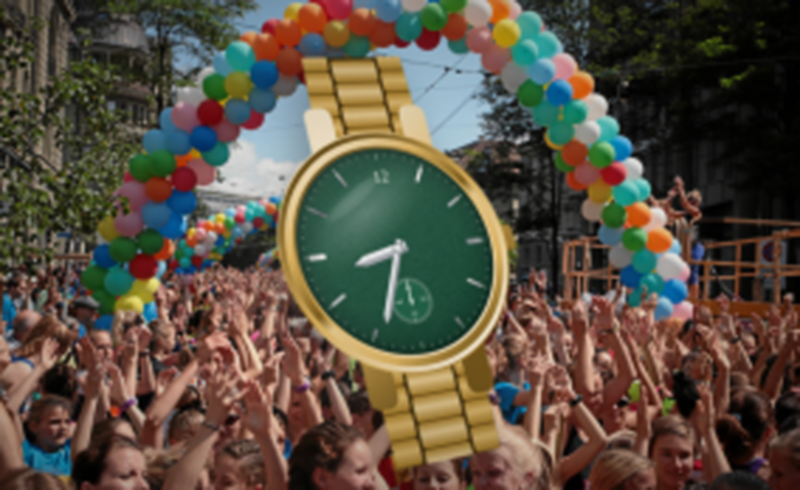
8.34
